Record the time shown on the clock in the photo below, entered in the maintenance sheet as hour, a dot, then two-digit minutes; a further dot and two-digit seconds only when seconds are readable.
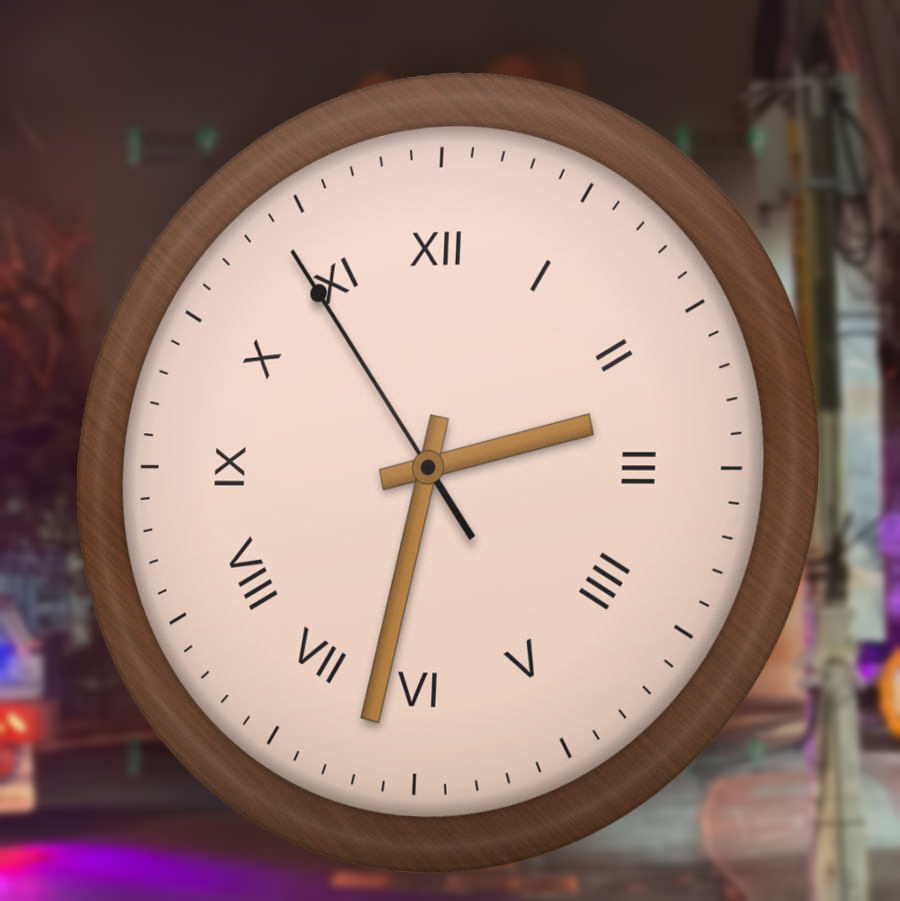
2.31.54
